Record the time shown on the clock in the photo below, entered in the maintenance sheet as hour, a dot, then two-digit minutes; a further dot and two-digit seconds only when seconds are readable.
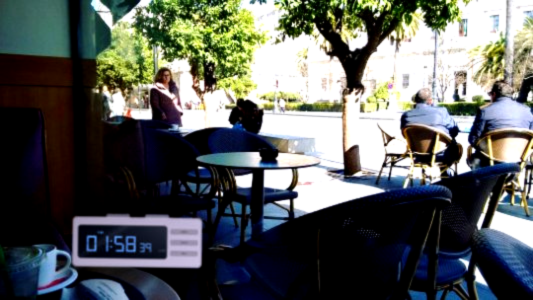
1.58
